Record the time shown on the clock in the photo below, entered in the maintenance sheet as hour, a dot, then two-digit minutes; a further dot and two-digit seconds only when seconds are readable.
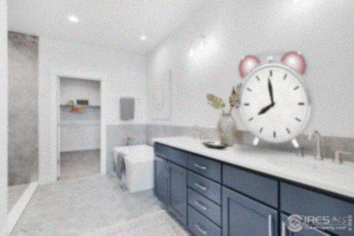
7.59
